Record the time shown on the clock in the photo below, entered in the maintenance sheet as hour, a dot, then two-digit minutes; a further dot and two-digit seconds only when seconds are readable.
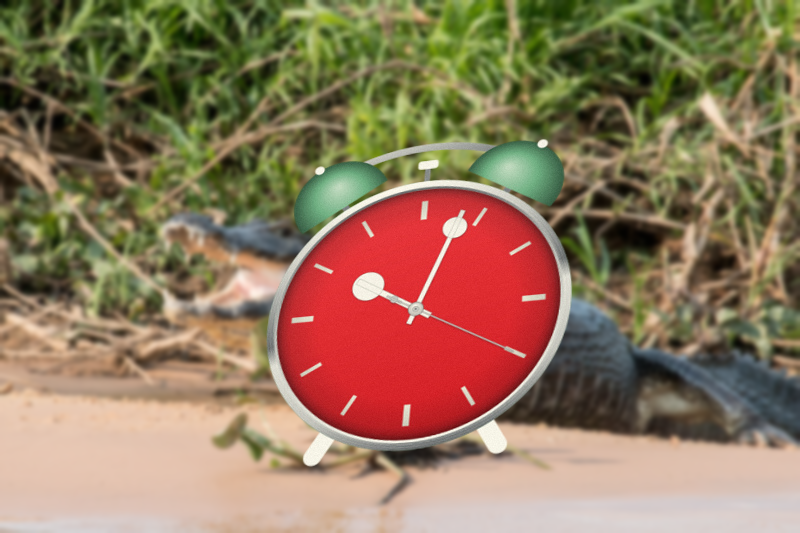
10.03.20
